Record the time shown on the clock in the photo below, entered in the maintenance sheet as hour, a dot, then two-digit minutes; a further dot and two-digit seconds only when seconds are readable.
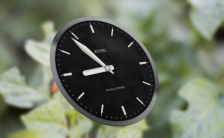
8.54
